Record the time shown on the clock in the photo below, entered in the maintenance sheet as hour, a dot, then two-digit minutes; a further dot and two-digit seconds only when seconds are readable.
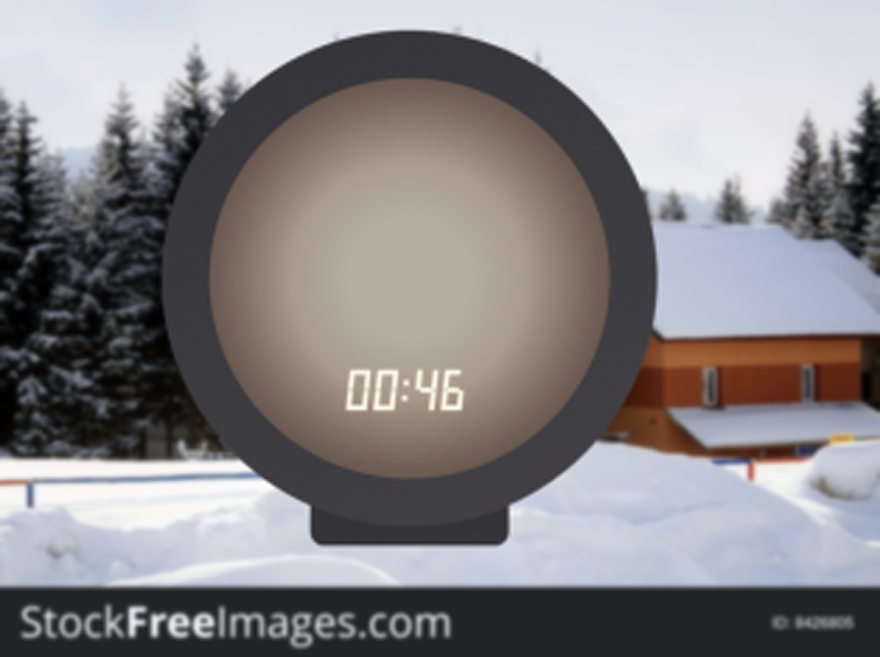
0.46
